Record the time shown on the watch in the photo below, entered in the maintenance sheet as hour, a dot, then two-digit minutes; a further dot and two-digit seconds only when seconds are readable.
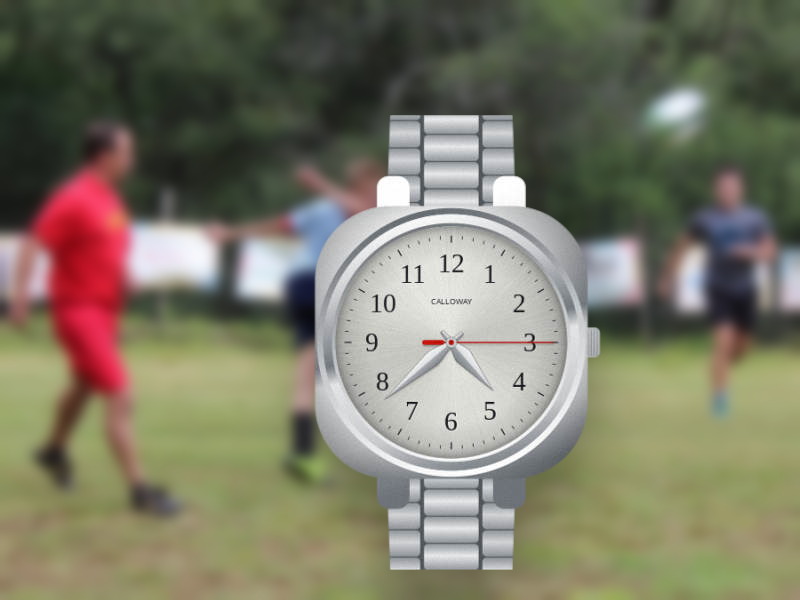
4.38.15
